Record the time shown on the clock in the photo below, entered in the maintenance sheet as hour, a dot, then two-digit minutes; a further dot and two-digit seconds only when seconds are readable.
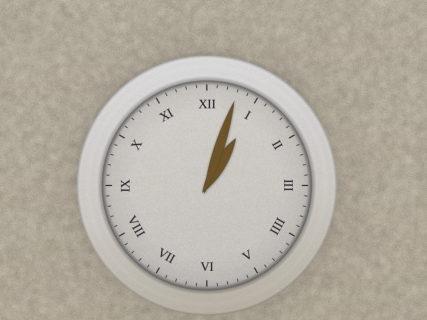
1.03
